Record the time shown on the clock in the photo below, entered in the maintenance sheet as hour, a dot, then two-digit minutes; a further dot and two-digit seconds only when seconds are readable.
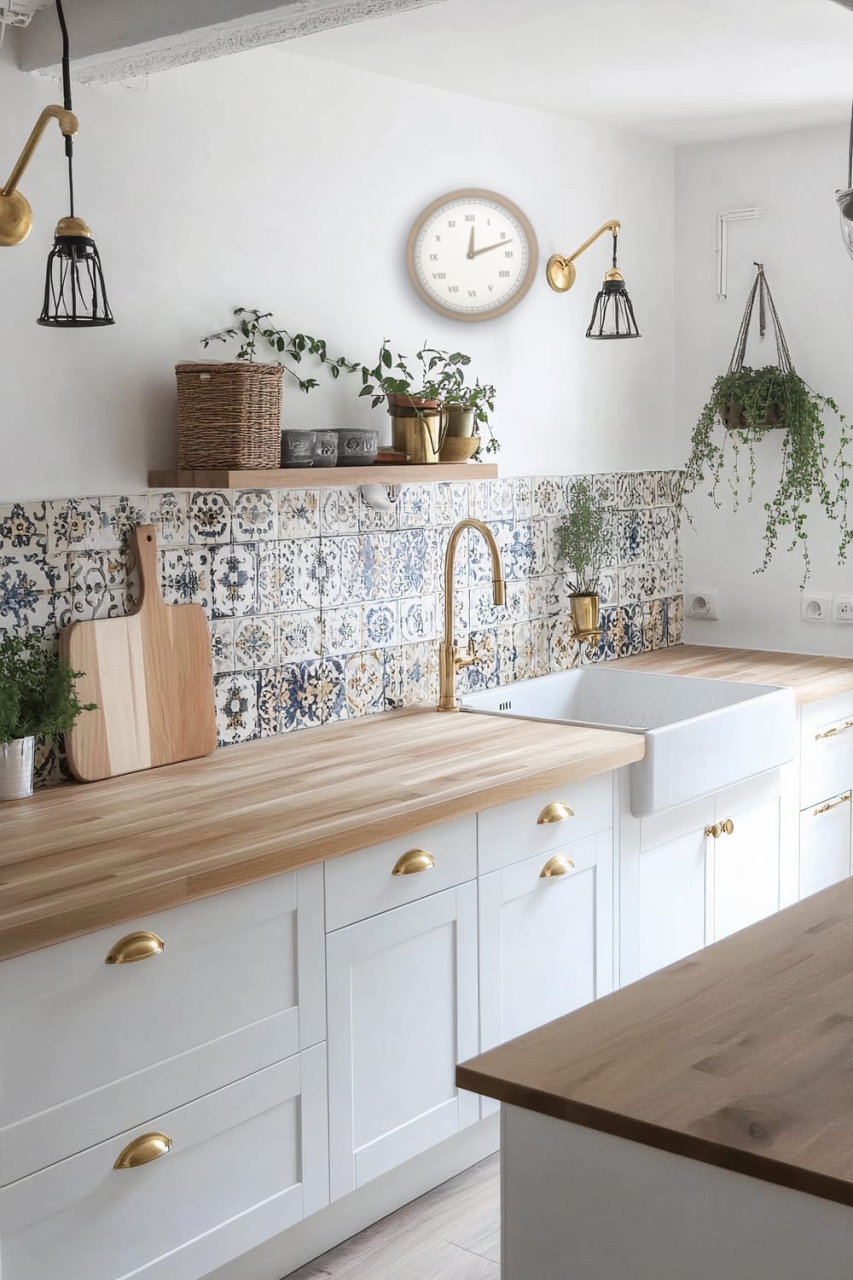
12.12
